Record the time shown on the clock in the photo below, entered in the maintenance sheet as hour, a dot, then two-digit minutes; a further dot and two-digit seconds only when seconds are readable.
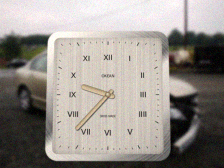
9.37
